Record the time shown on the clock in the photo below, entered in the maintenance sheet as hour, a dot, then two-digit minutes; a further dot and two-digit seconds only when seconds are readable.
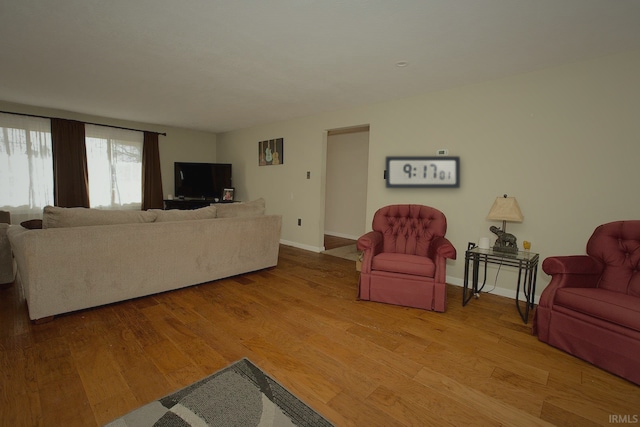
9.17
